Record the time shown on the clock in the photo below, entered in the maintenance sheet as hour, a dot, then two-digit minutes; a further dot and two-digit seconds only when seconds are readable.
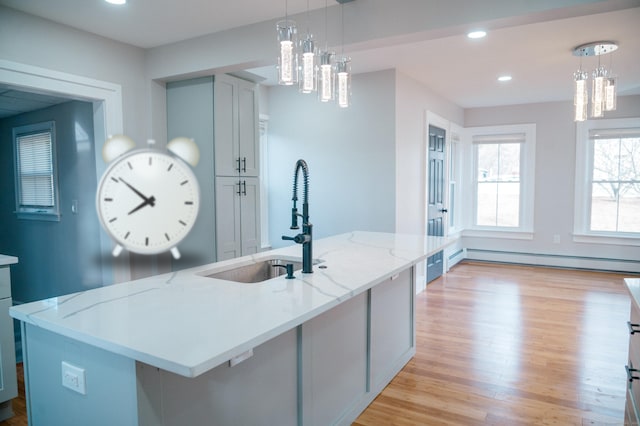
7.51
